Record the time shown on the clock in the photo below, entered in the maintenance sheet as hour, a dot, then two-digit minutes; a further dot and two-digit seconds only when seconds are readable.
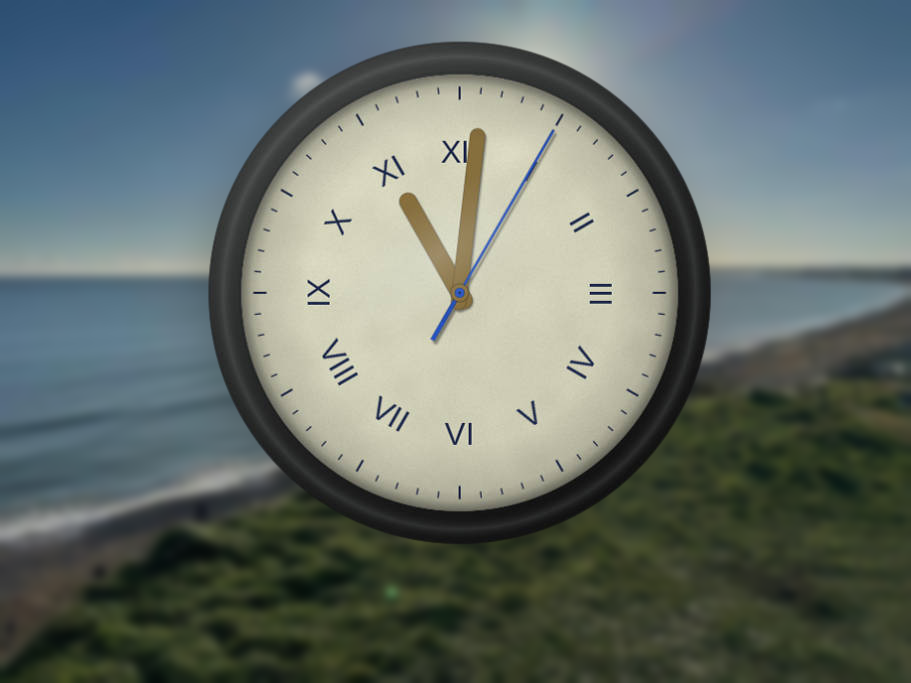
11.01.05
